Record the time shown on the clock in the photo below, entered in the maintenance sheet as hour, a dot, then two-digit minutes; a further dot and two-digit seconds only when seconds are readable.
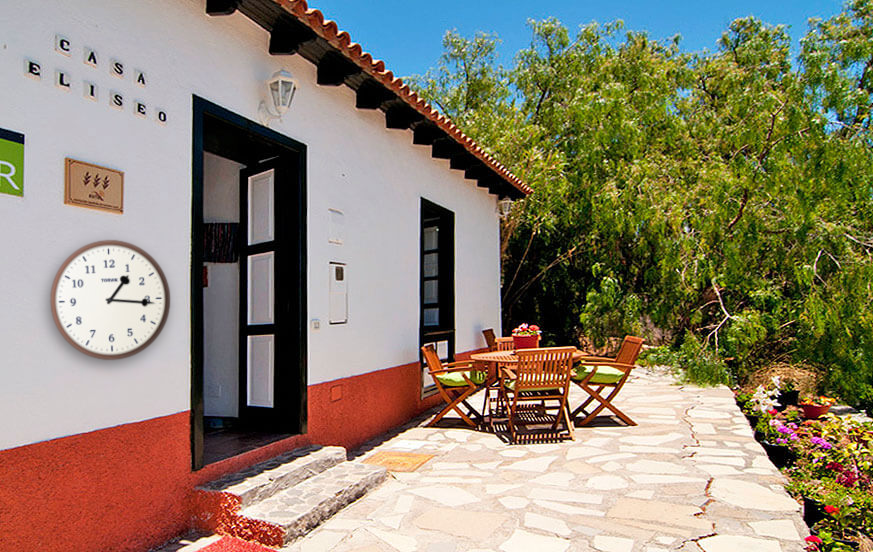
1.16
